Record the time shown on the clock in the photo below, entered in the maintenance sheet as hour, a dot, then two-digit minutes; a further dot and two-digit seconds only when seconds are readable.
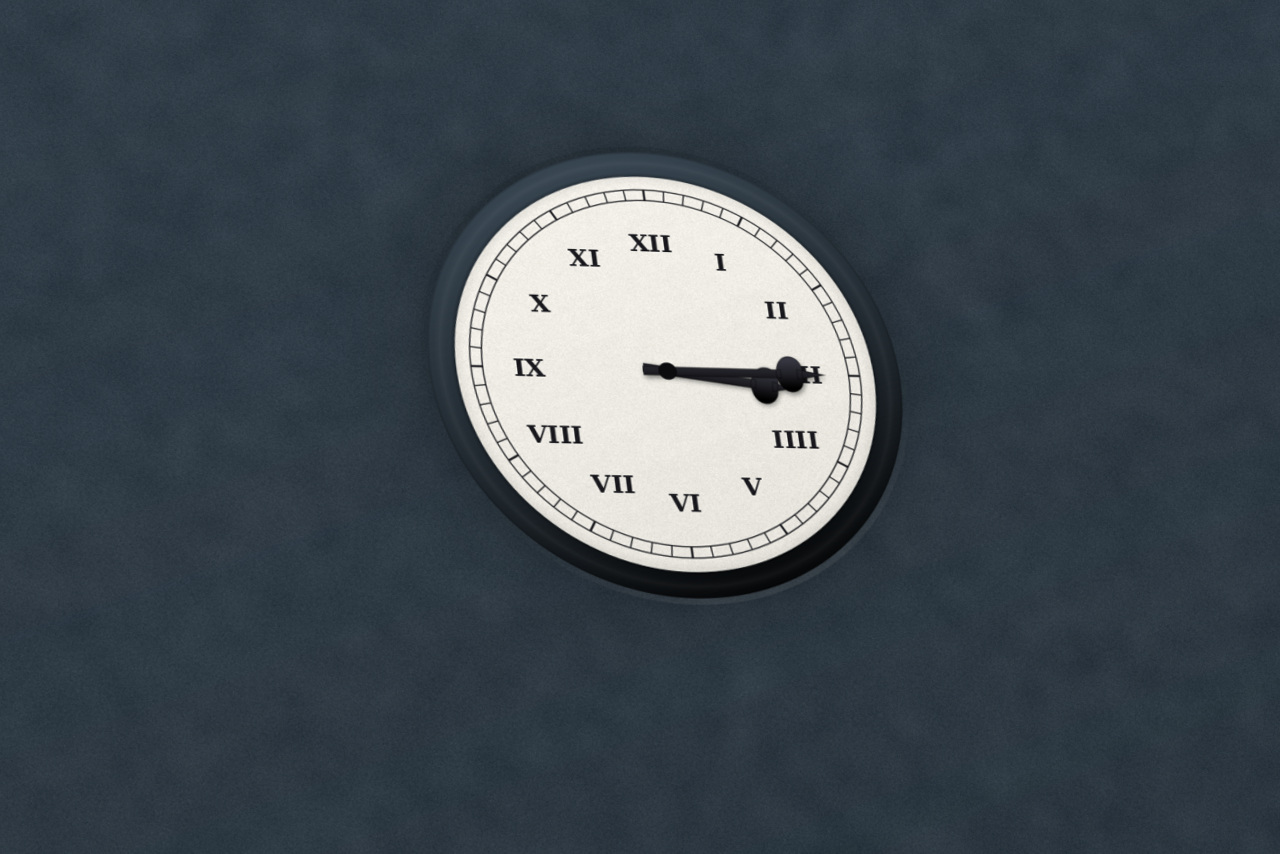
3.15
